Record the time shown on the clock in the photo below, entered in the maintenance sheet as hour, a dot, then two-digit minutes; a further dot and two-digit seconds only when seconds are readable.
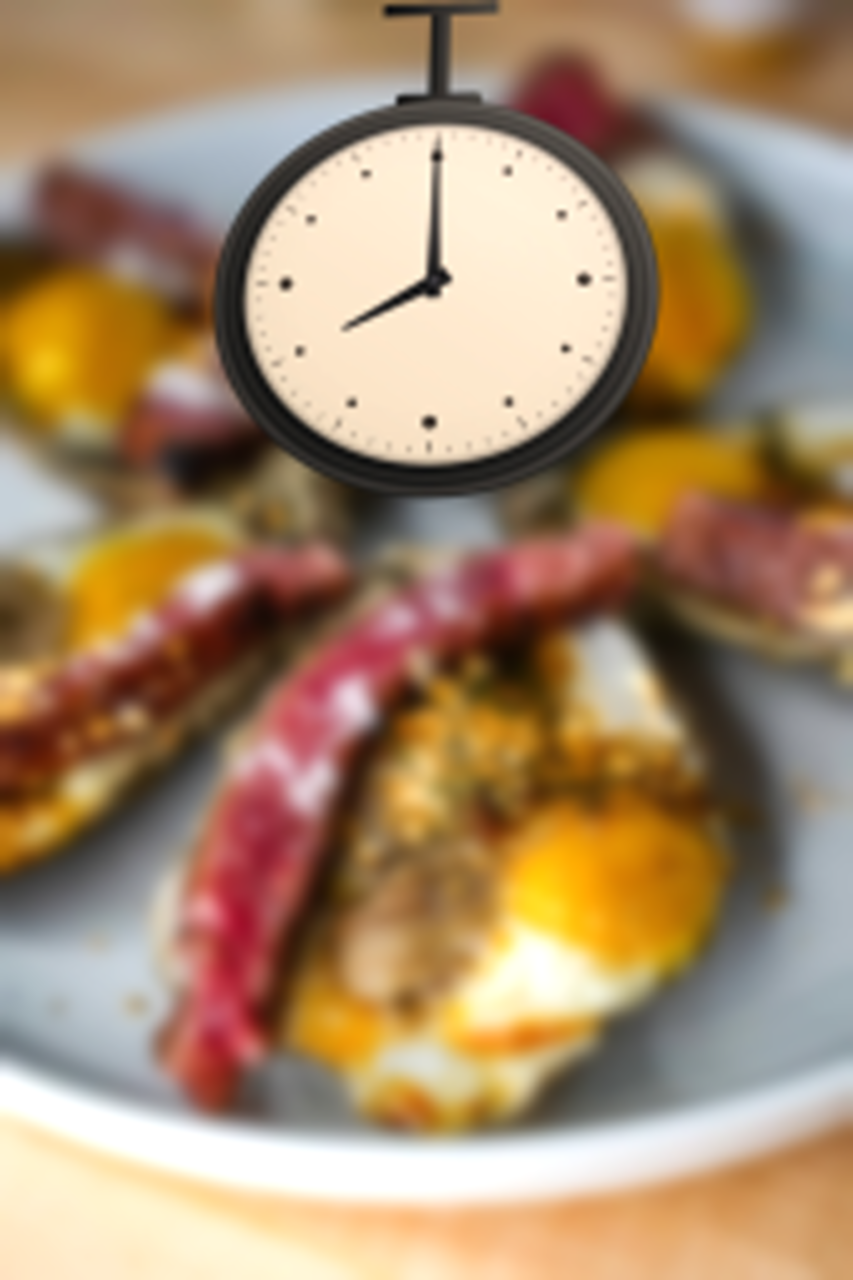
8.00
